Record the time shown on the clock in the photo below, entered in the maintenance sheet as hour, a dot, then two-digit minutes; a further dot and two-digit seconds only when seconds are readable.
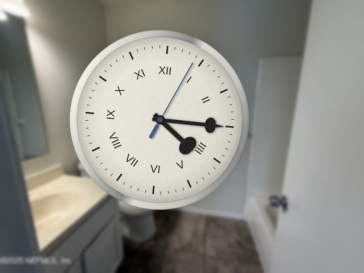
4.15.04
